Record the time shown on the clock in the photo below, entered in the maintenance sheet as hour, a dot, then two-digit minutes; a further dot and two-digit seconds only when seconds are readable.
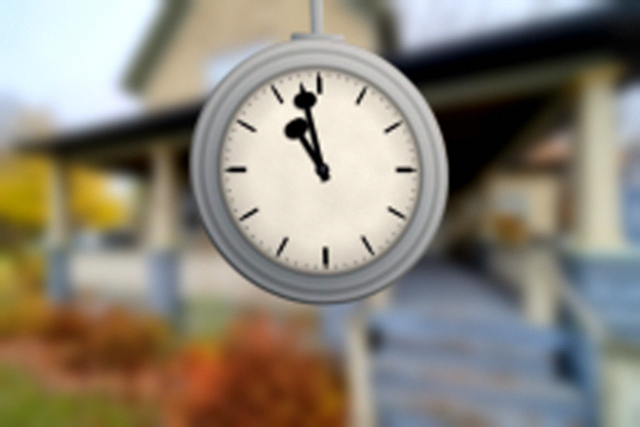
10.58
